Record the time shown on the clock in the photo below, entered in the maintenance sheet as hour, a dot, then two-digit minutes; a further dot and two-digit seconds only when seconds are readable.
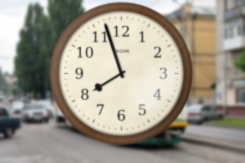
7.57
